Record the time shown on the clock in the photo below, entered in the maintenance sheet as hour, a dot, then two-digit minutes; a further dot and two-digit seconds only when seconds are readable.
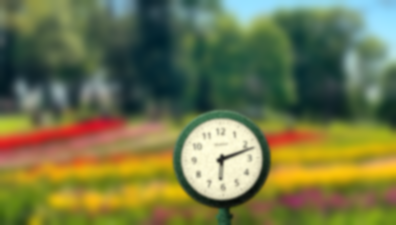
6.12
